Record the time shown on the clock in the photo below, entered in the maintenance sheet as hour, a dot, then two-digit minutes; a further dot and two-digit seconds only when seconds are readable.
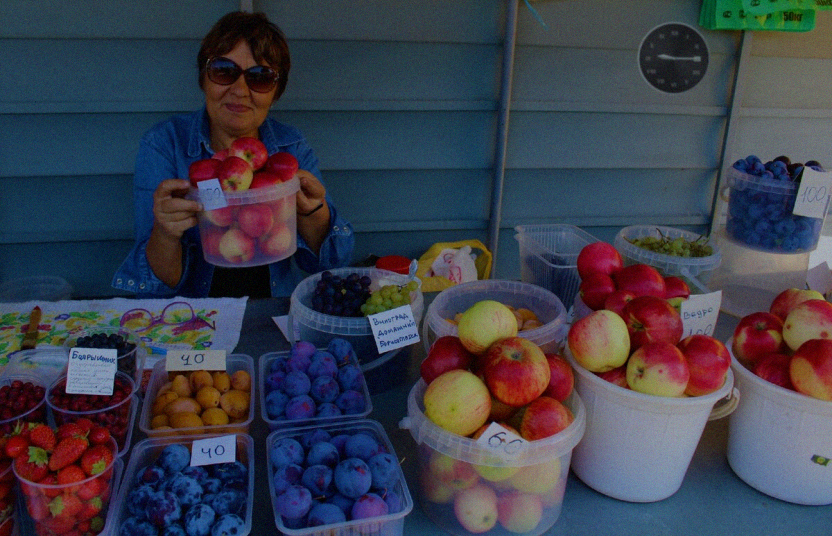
9.15
